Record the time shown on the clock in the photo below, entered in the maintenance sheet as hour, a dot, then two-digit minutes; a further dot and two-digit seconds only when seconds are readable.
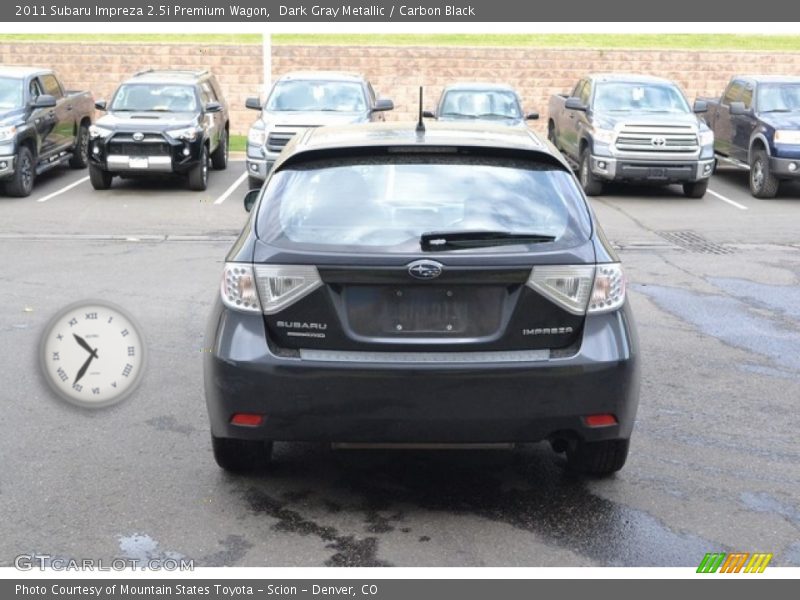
10.36
